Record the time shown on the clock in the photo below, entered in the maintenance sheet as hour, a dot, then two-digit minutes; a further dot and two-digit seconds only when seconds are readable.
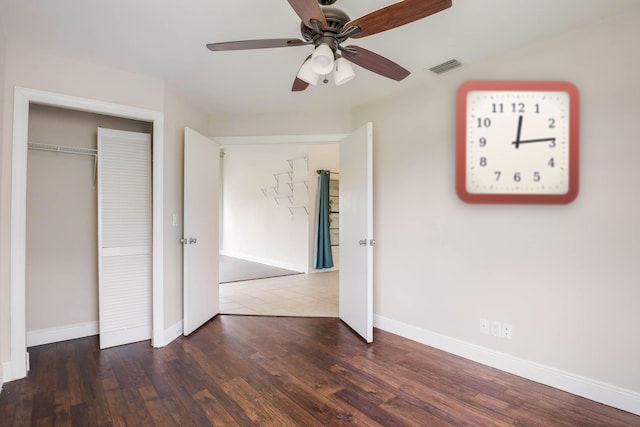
12.14
